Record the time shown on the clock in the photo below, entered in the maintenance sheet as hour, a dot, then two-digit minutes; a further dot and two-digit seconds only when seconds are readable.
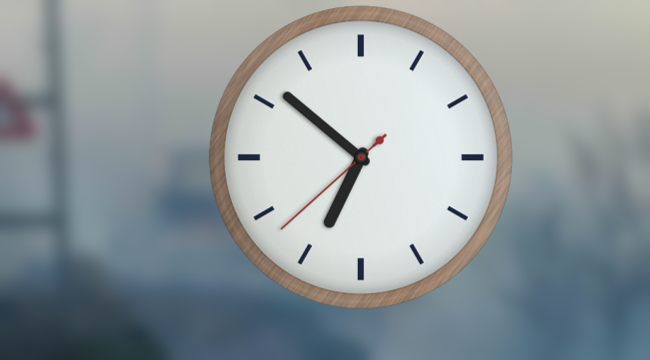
6.51.38
